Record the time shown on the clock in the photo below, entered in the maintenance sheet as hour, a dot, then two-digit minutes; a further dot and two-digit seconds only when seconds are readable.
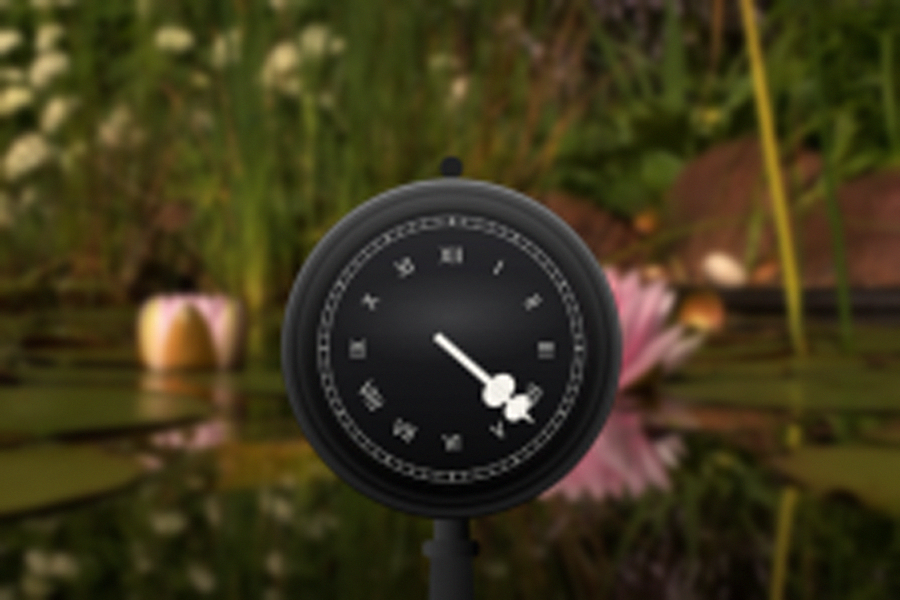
4.22
